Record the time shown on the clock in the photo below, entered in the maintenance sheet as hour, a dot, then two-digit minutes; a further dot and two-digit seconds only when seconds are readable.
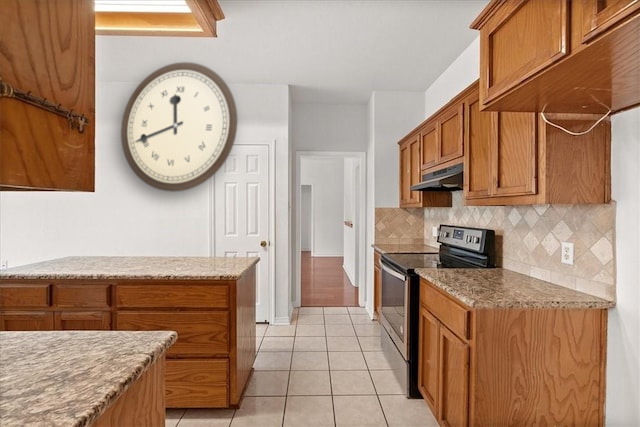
11.41
